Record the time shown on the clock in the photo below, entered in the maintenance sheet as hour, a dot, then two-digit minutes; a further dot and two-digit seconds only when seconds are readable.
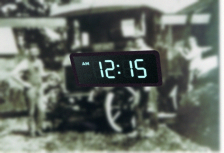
12.15
